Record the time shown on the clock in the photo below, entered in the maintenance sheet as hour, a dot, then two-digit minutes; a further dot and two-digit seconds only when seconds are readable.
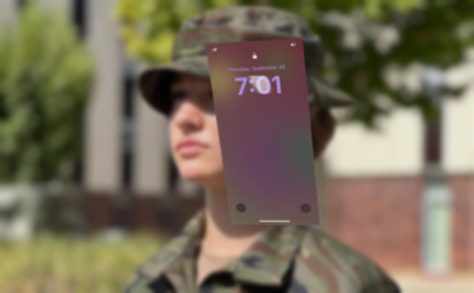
7.01
